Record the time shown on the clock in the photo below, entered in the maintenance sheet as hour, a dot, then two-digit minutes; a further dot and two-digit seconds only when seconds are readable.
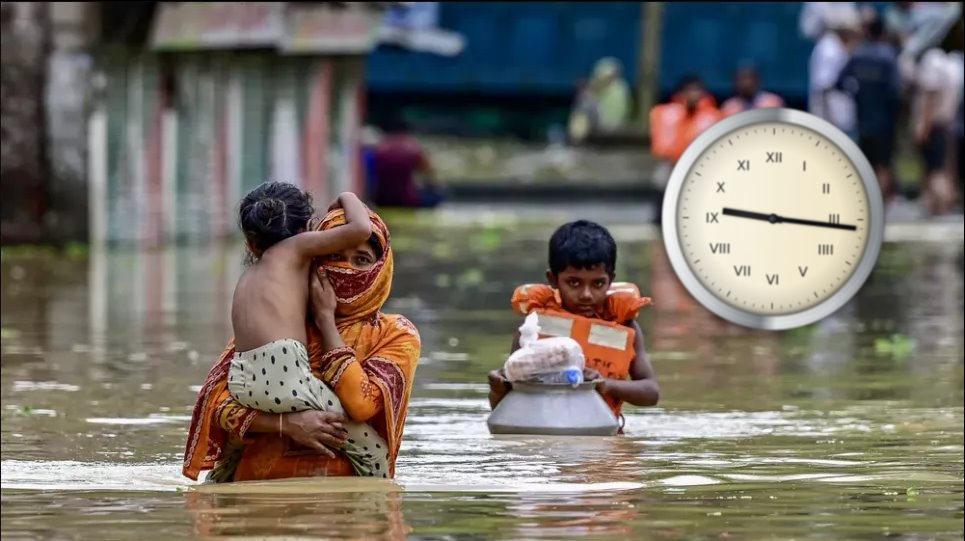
9.16
